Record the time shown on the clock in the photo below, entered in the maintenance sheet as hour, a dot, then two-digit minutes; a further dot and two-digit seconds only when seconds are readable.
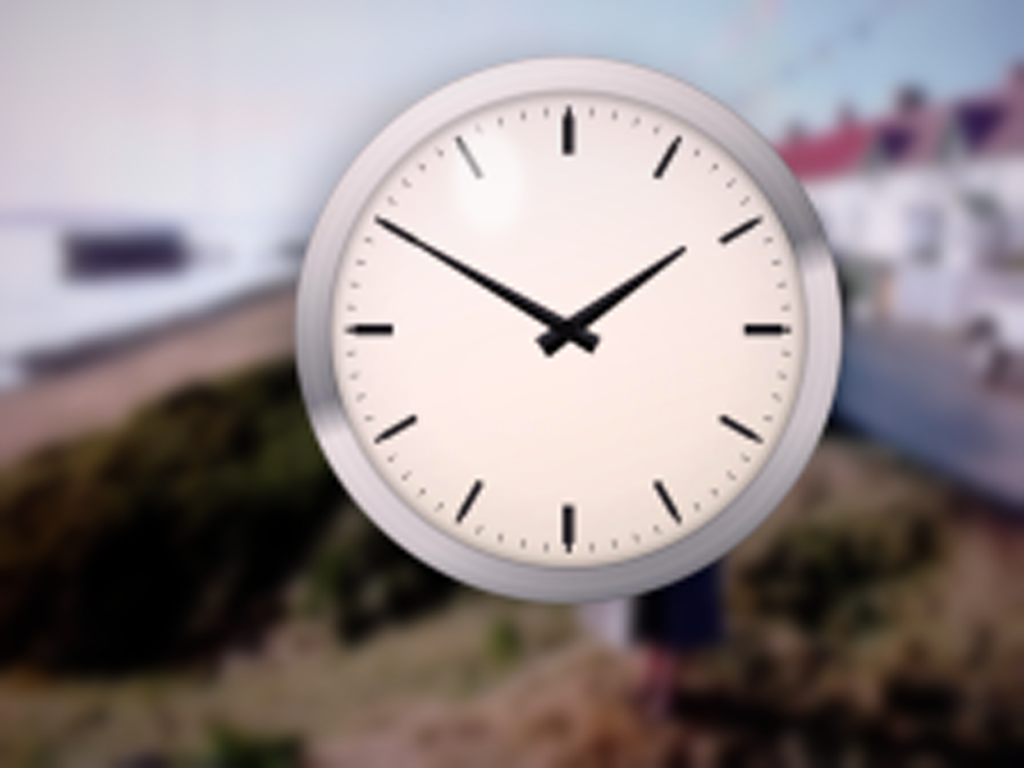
1.50
